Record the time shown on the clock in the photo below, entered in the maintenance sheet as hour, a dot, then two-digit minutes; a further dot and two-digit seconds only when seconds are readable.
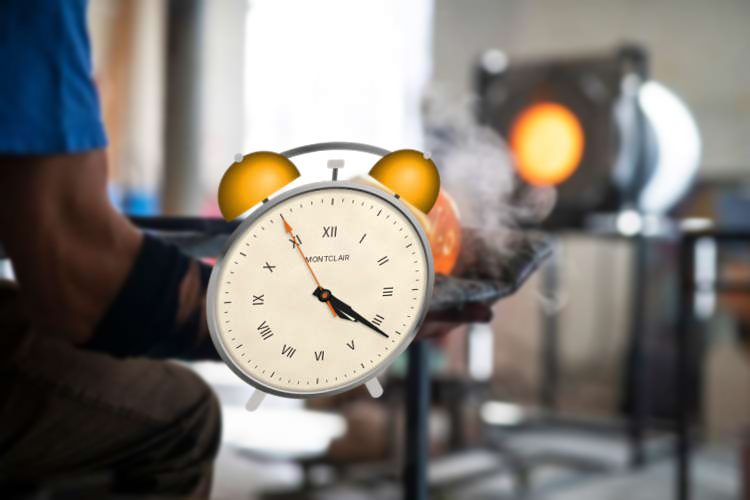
4.20.55
